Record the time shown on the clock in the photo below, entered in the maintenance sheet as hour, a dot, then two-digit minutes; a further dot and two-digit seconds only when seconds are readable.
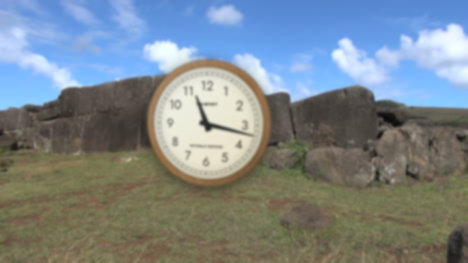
11.17
